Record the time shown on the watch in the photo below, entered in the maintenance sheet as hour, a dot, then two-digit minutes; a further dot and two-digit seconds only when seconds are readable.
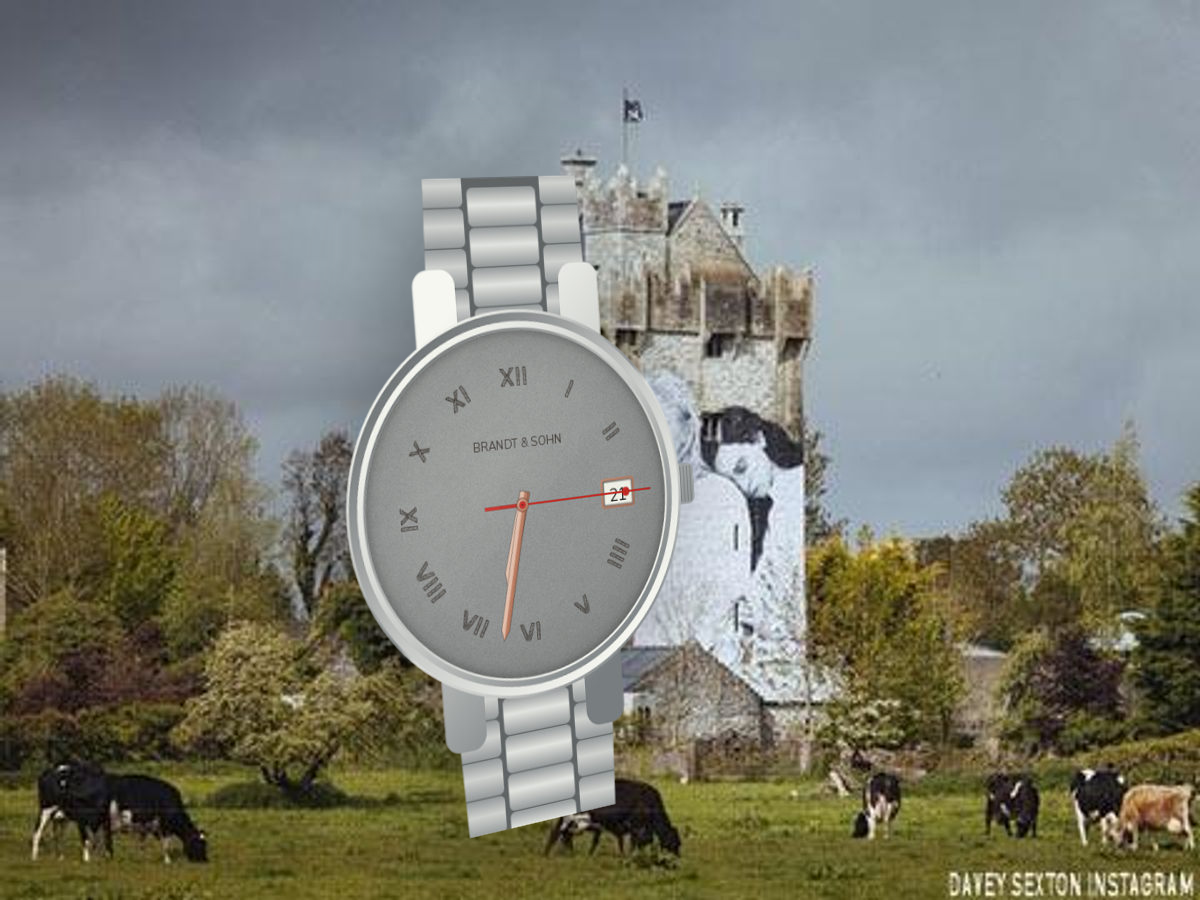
6.32.15
